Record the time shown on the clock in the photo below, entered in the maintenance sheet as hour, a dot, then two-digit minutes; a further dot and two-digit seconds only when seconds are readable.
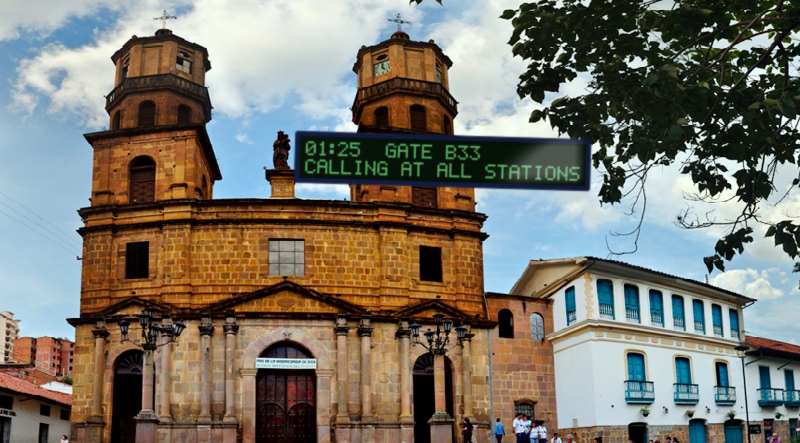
1.25
